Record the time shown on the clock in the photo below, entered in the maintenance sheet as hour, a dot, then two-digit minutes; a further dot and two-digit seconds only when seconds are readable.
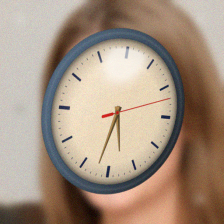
5.32.12
